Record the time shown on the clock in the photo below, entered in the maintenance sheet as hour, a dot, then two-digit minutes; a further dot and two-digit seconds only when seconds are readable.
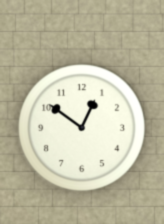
12.51
